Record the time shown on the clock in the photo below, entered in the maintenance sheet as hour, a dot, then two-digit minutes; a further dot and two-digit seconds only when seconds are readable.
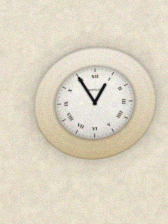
12.55
